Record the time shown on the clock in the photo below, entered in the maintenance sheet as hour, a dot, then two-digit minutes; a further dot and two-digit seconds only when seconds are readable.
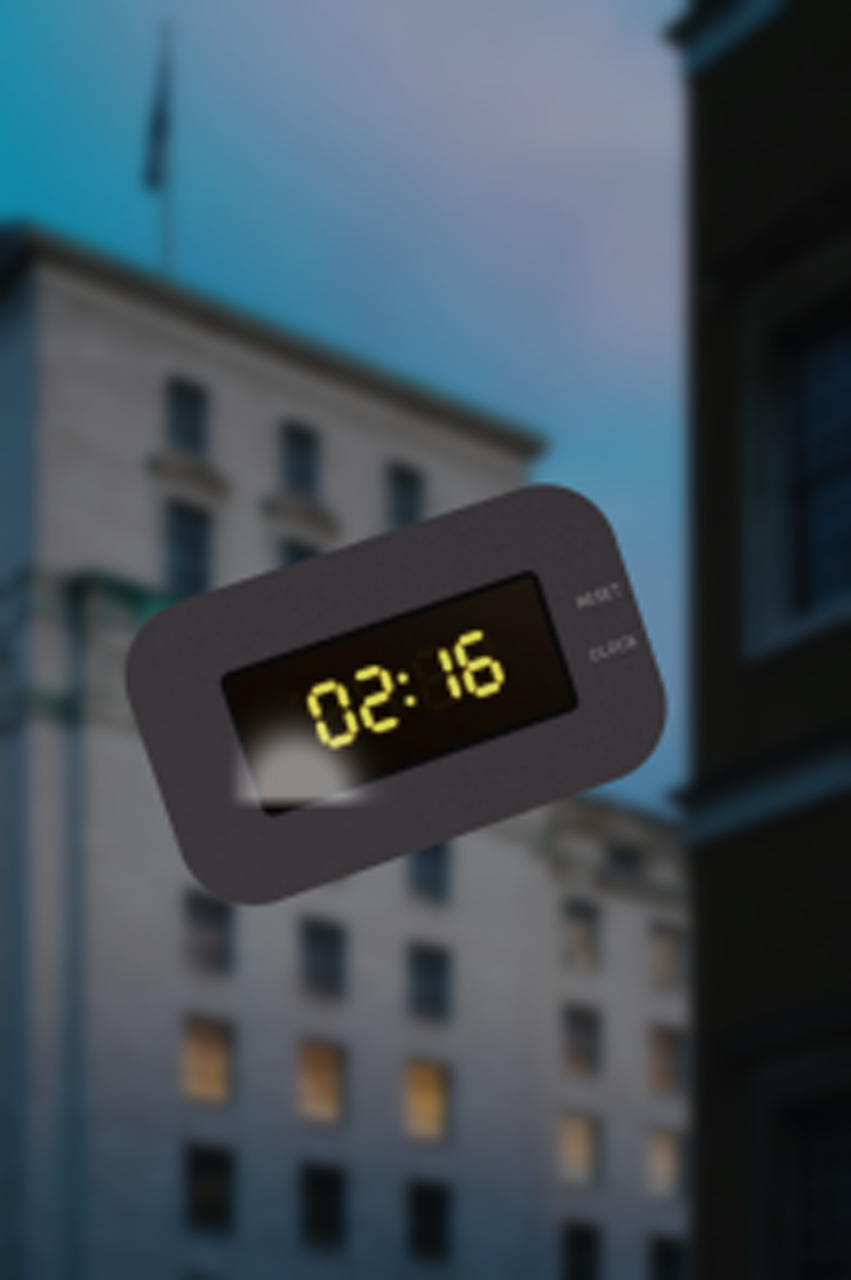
2.16
